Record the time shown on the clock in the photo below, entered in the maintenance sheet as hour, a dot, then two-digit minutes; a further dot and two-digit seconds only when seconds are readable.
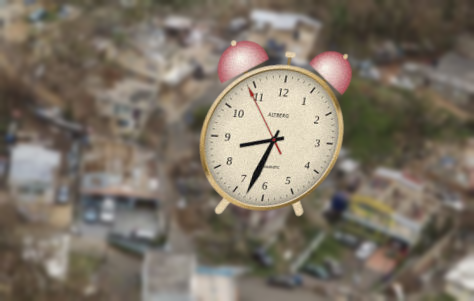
8.32.54
